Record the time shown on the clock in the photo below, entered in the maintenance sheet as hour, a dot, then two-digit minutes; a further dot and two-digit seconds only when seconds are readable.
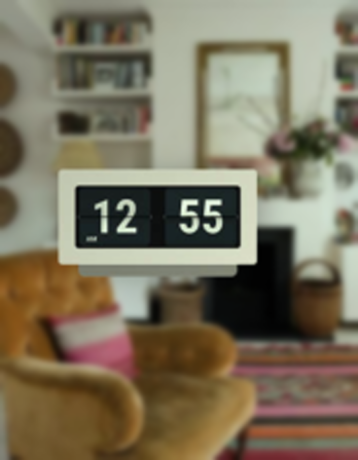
12.55
